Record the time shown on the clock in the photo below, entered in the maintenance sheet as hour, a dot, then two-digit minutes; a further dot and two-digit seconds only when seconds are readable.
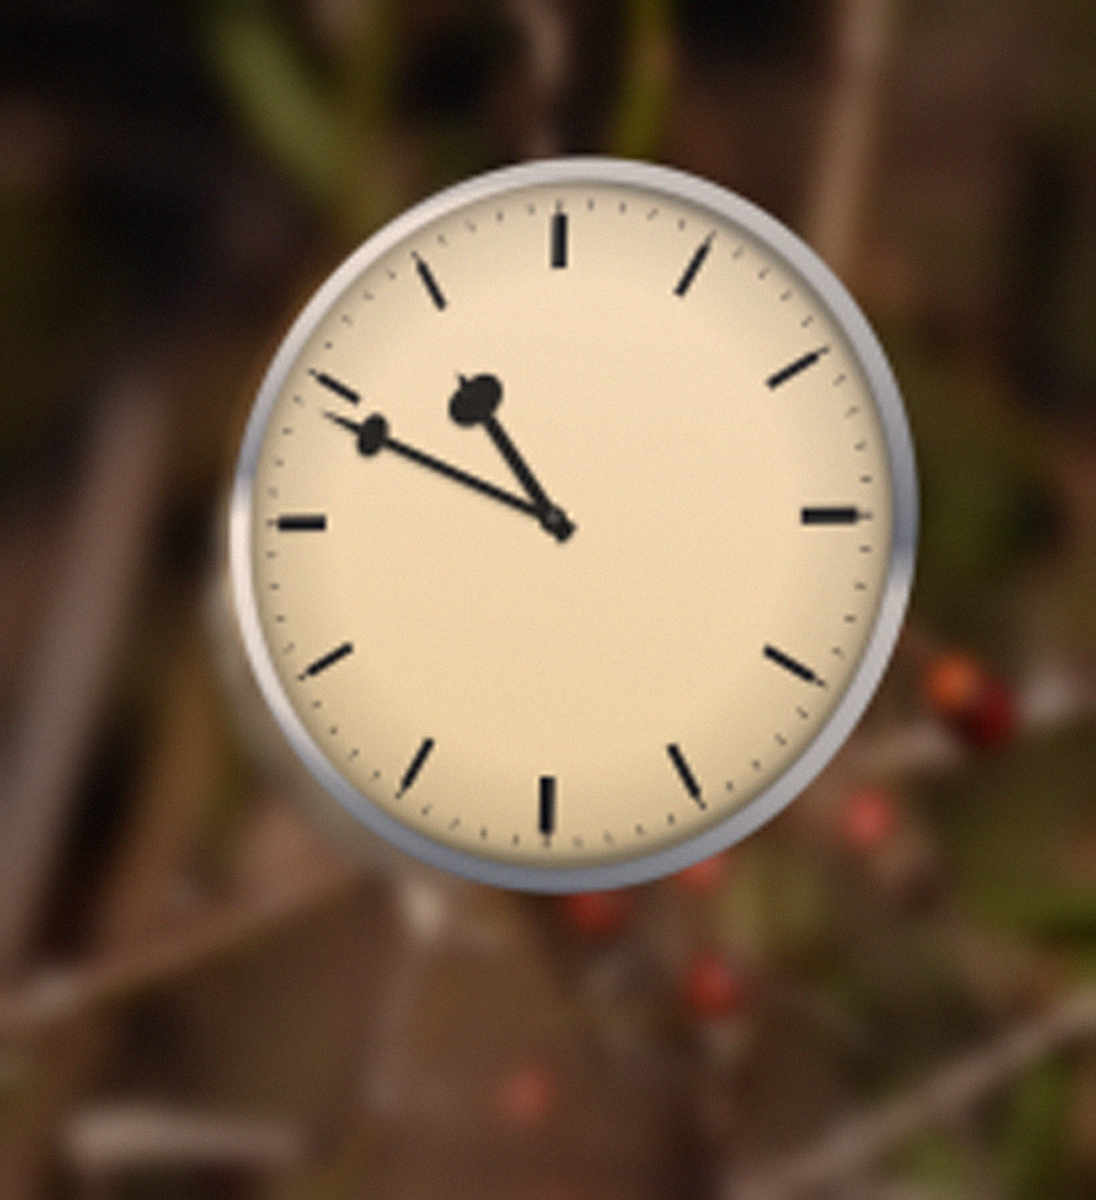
10.49
